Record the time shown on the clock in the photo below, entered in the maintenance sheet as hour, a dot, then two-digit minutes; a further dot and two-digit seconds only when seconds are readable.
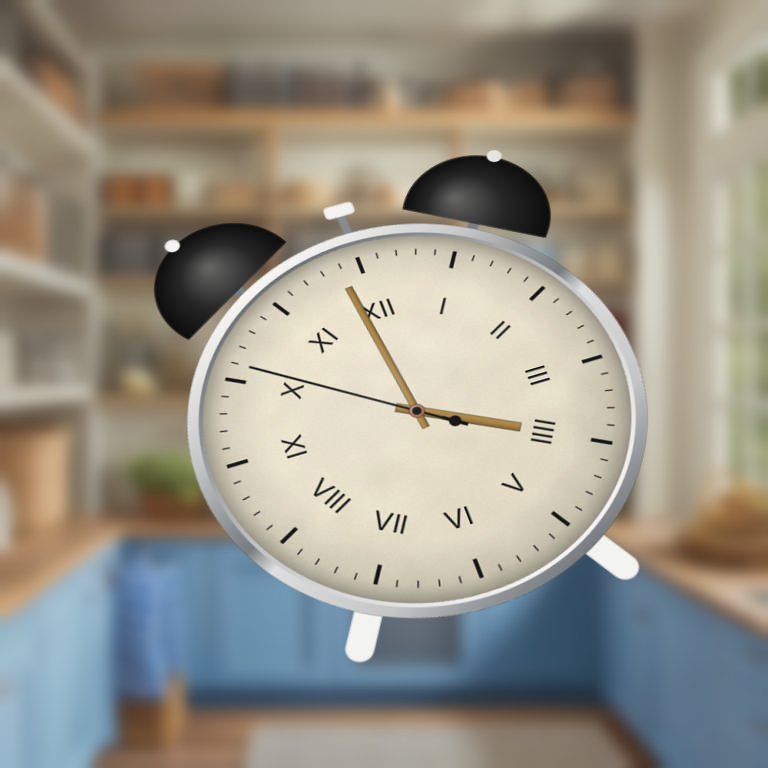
3.58.51
